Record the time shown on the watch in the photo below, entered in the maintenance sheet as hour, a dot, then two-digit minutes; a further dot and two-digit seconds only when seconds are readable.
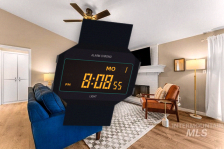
8.08.55
